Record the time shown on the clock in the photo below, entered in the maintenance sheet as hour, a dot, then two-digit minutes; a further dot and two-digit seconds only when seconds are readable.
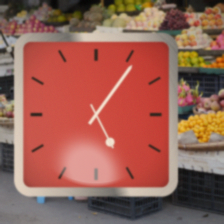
5.06
